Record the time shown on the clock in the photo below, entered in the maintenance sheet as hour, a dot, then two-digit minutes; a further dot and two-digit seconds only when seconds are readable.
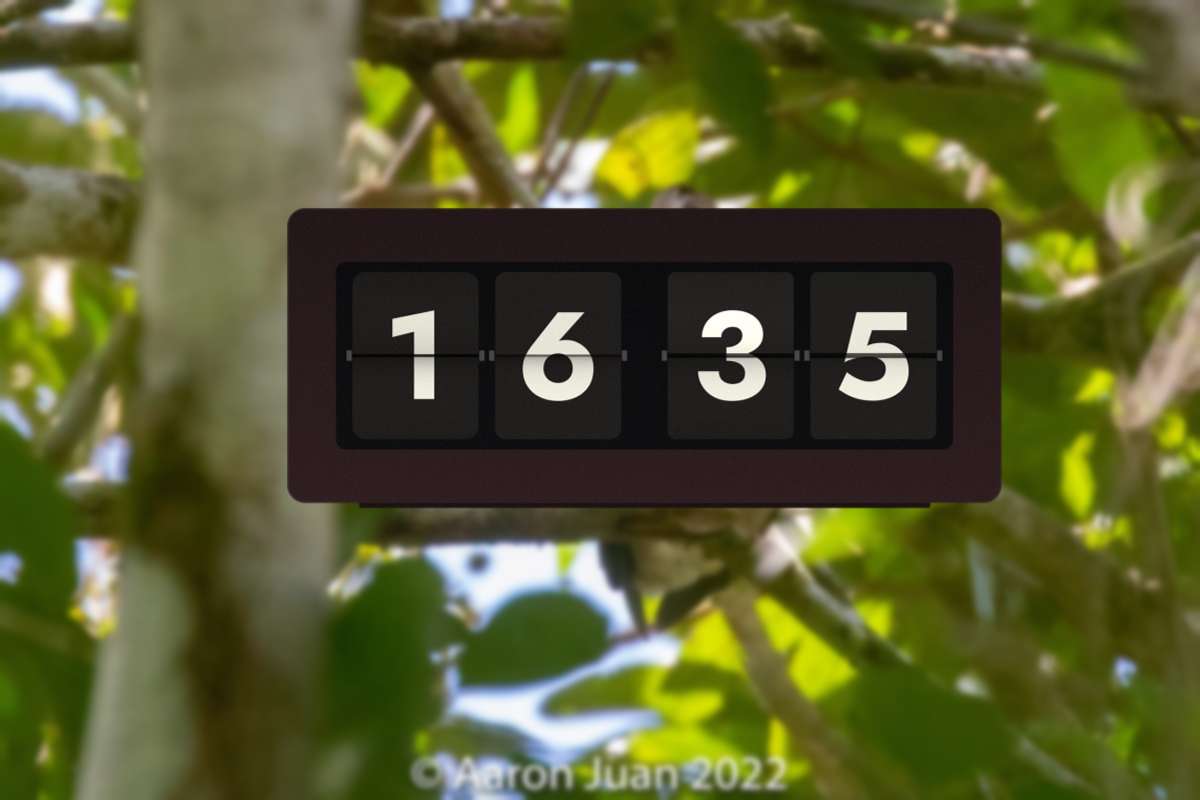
16.35
